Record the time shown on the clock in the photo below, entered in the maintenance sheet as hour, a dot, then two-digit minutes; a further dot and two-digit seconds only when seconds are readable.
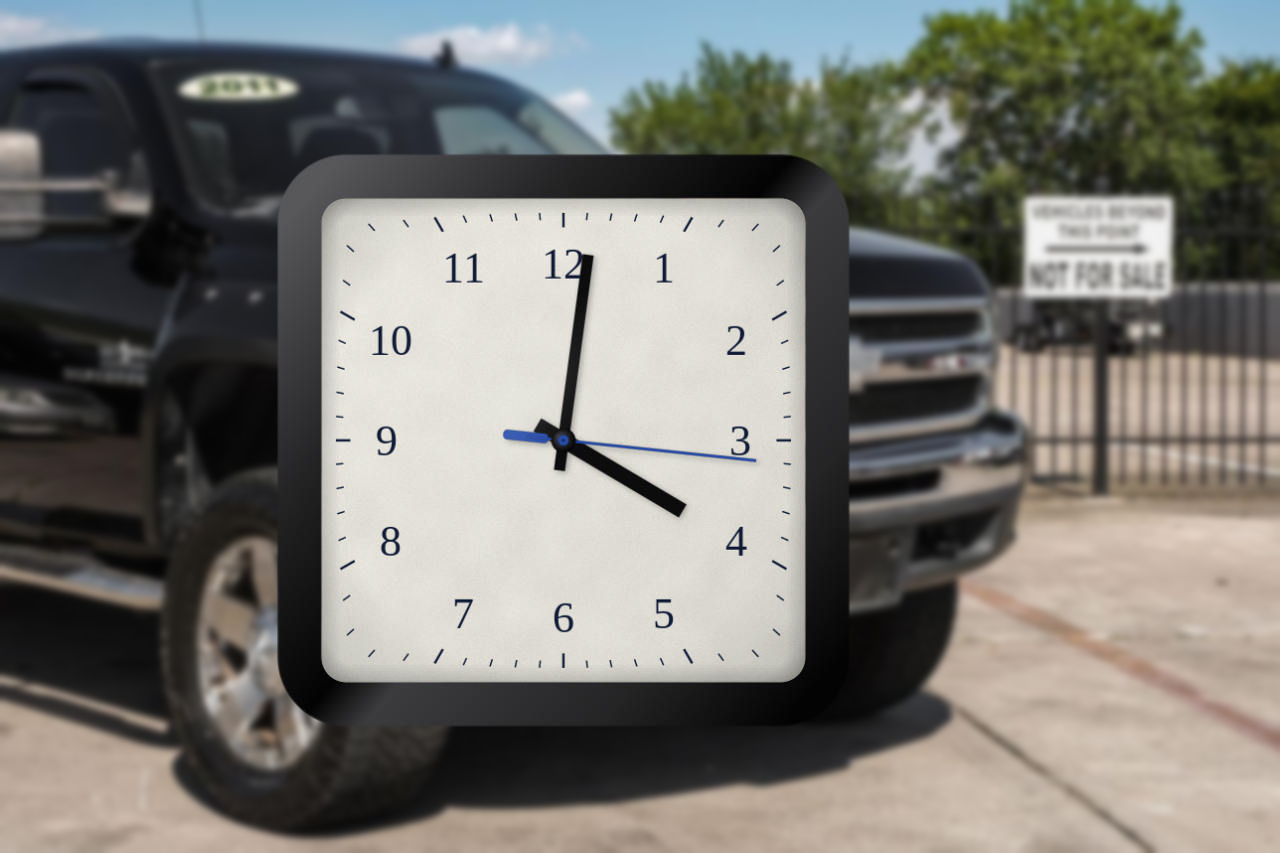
4.01.16
